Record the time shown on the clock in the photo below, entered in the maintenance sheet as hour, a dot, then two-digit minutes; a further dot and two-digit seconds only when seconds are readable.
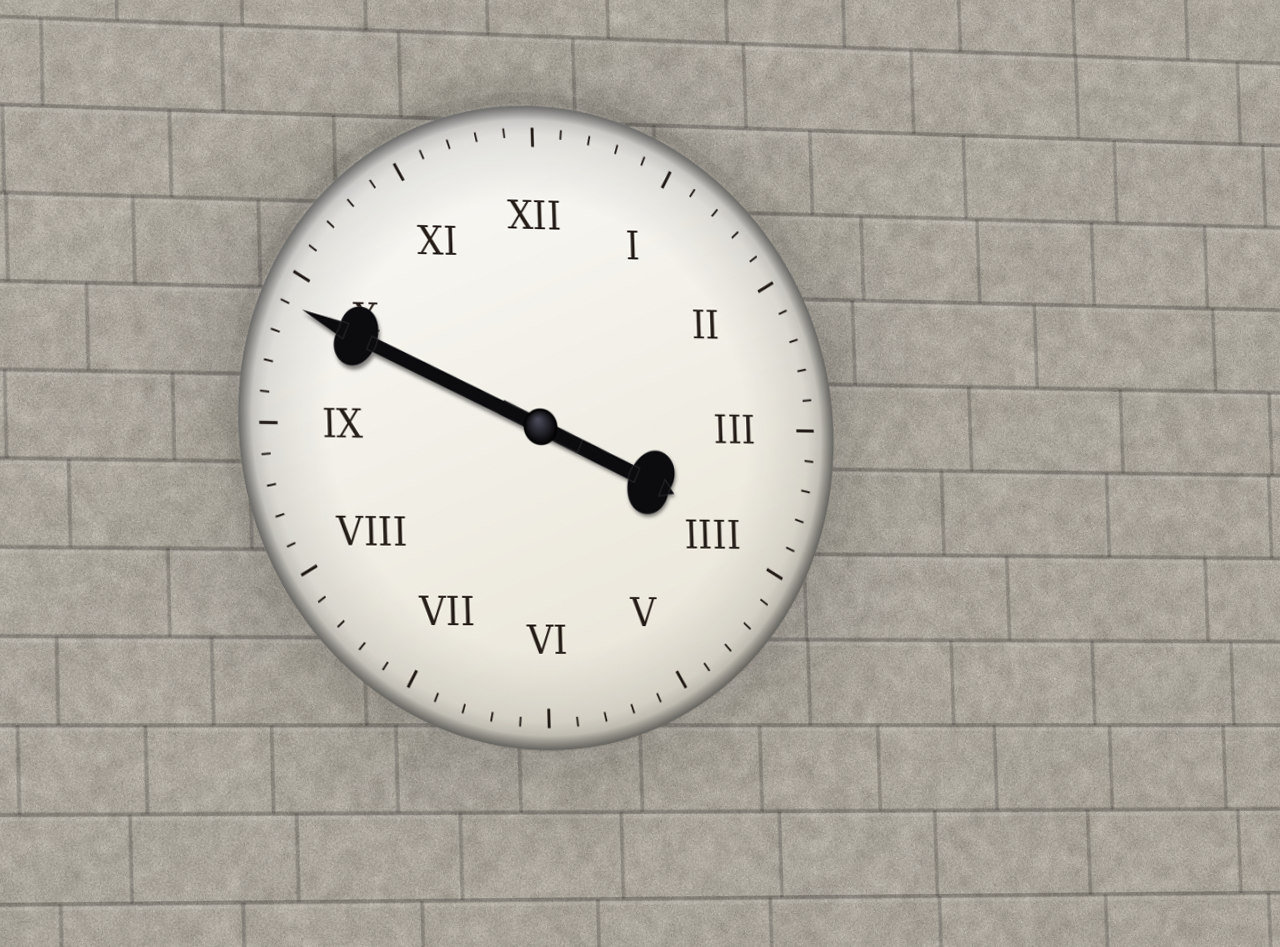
3.49
